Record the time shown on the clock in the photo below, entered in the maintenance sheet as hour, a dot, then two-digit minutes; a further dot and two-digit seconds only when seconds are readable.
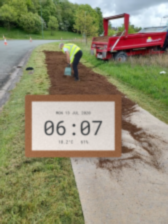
6.07
